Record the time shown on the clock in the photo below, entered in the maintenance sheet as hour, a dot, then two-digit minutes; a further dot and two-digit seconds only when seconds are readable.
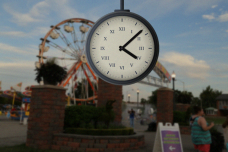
4.08
